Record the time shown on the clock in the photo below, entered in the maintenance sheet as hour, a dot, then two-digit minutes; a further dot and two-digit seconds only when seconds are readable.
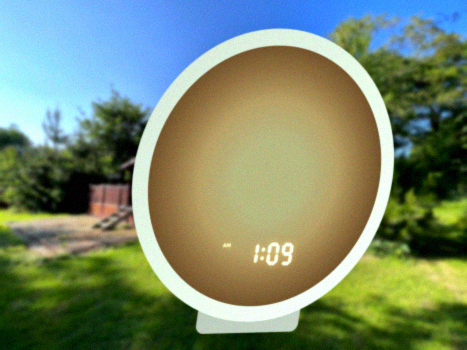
1.09
